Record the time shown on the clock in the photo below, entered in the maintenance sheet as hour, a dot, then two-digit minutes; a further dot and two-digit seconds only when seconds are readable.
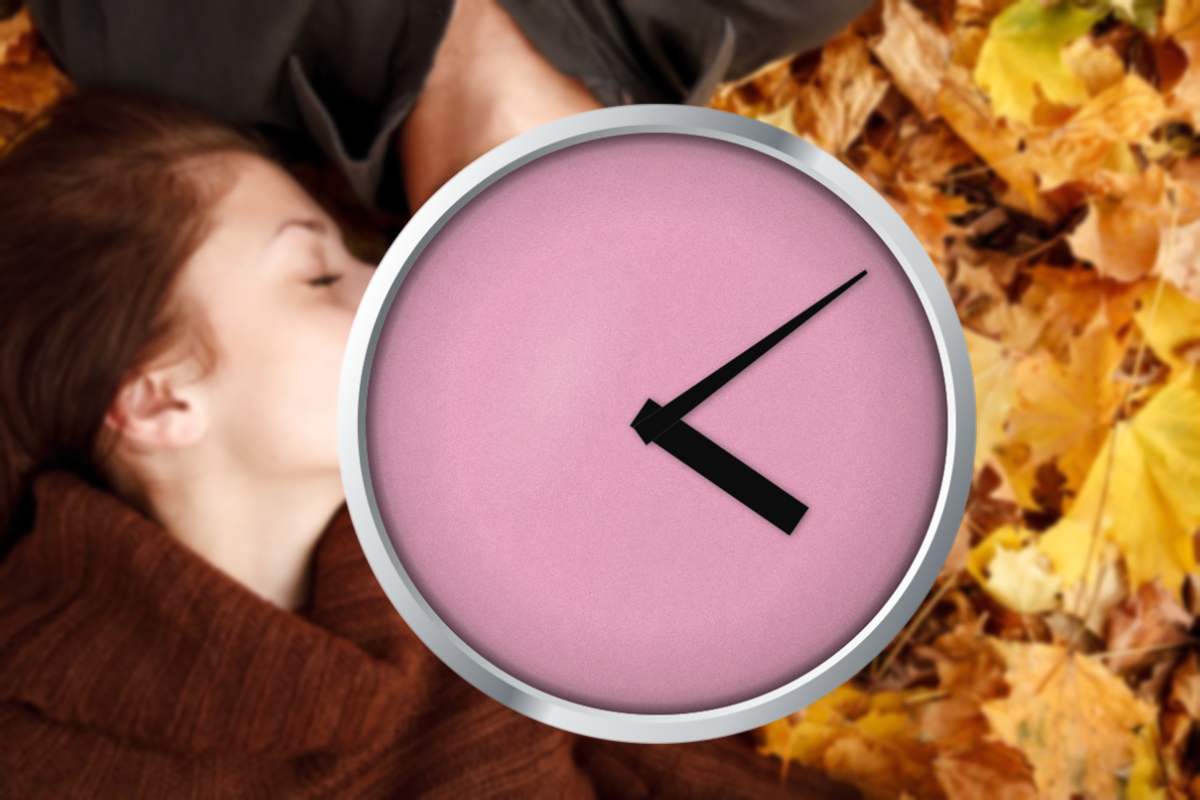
4.09
